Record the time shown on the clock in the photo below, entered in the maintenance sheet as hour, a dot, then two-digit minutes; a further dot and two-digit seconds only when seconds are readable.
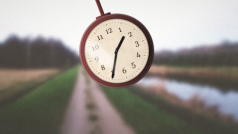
1.35
